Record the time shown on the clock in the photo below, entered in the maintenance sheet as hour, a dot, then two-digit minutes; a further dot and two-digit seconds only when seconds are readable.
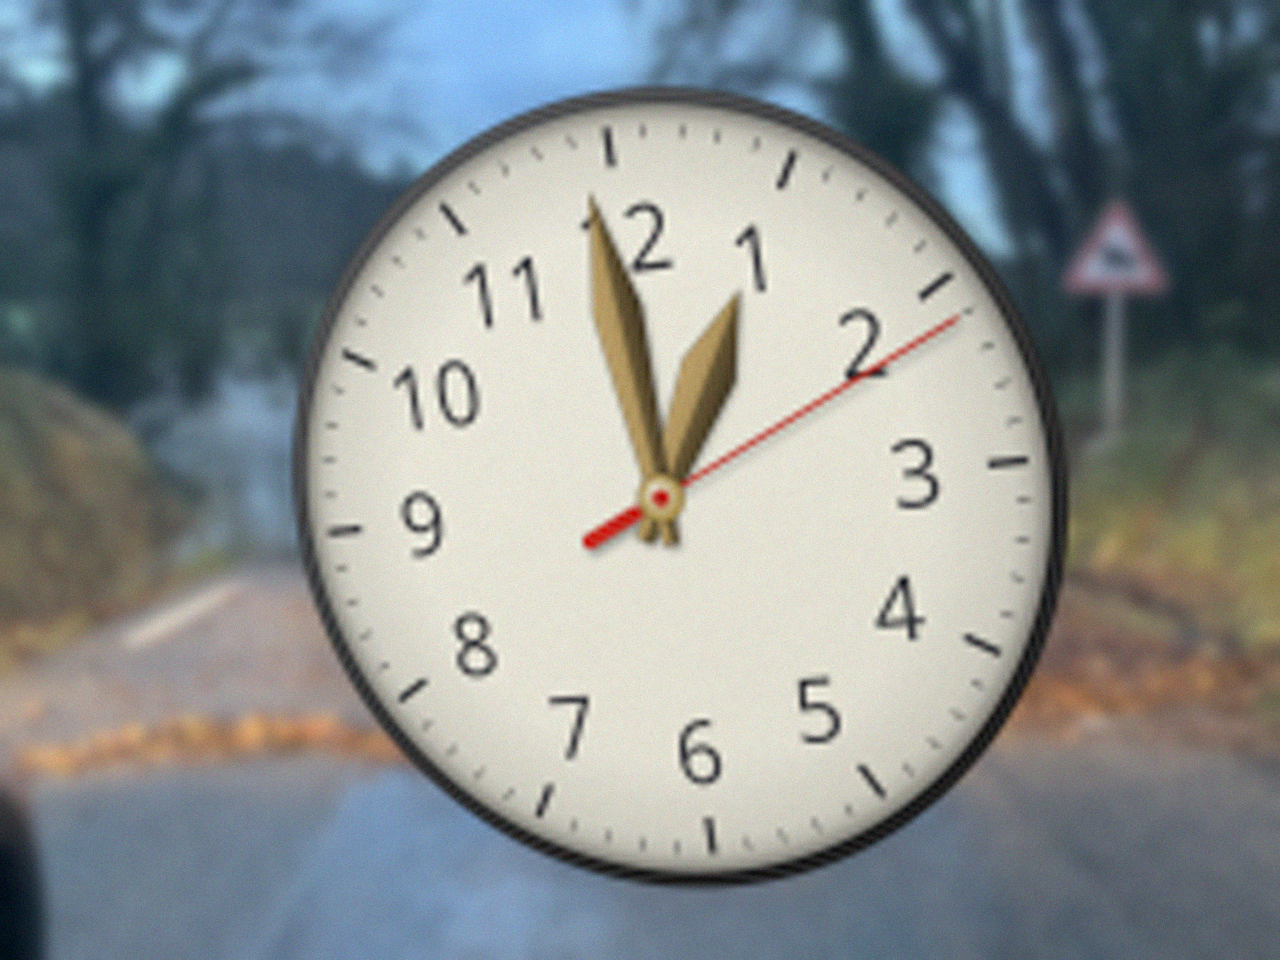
12.59.11
